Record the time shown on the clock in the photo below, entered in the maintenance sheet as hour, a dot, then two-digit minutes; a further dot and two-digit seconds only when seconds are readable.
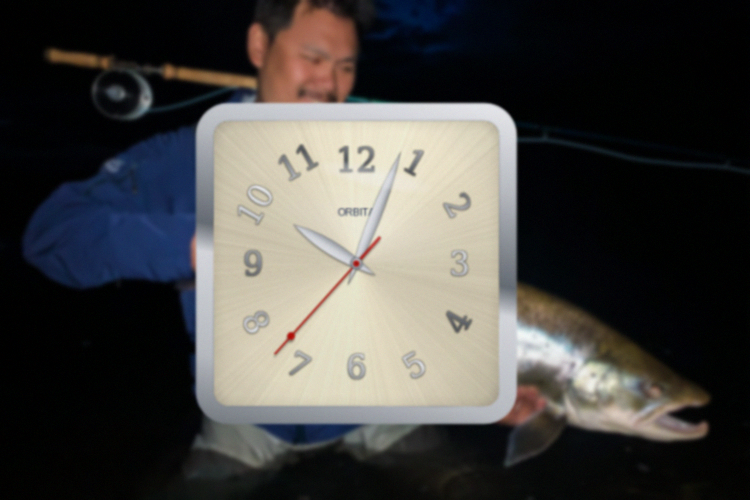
10.03.37
